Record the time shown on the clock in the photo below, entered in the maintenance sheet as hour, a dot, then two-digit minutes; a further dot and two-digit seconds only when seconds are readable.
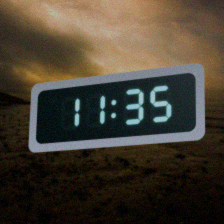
11.35
